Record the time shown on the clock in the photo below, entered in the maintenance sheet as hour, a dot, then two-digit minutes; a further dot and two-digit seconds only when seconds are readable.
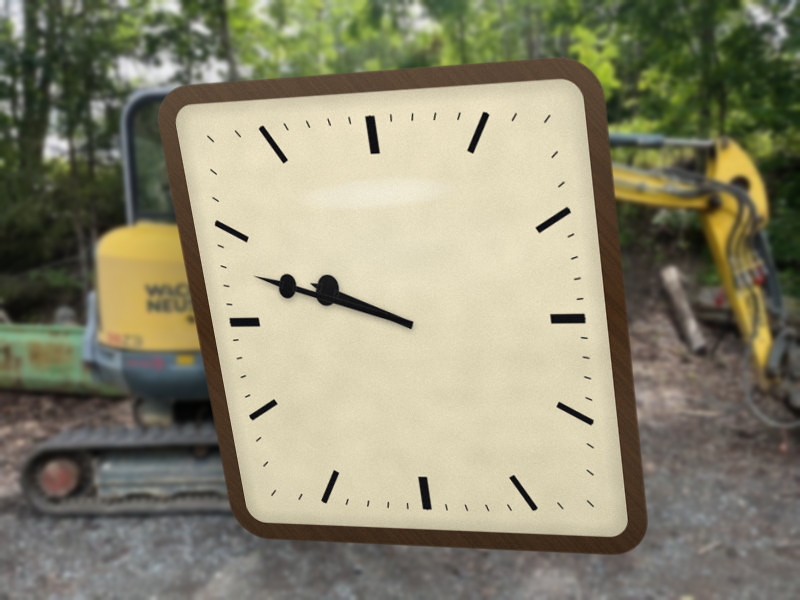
9.48
